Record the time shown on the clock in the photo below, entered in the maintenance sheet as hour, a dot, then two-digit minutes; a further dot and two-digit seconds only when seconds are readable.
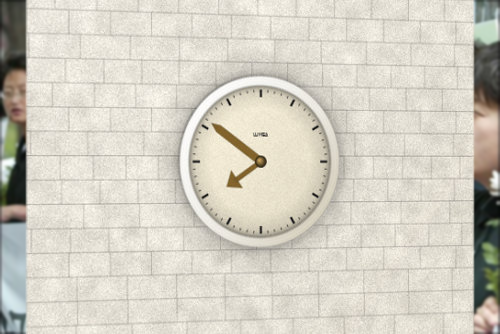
7.51
